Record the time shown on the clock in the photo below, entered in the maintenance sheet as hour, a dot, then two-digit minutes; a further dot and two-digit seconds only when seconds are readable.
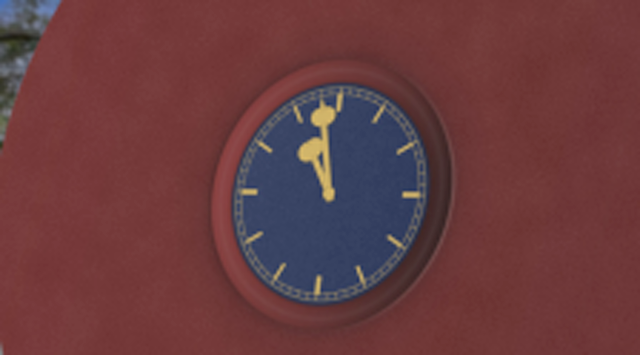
10.58
